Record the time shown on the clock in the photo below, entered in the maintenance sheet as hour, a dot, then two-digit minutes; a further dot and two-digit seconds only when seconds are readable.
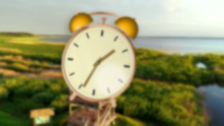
1.34
